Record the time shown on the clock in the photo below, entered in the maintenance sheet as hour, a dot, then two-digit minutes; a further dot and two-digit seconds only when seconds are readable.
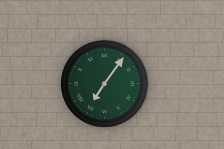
7.06
